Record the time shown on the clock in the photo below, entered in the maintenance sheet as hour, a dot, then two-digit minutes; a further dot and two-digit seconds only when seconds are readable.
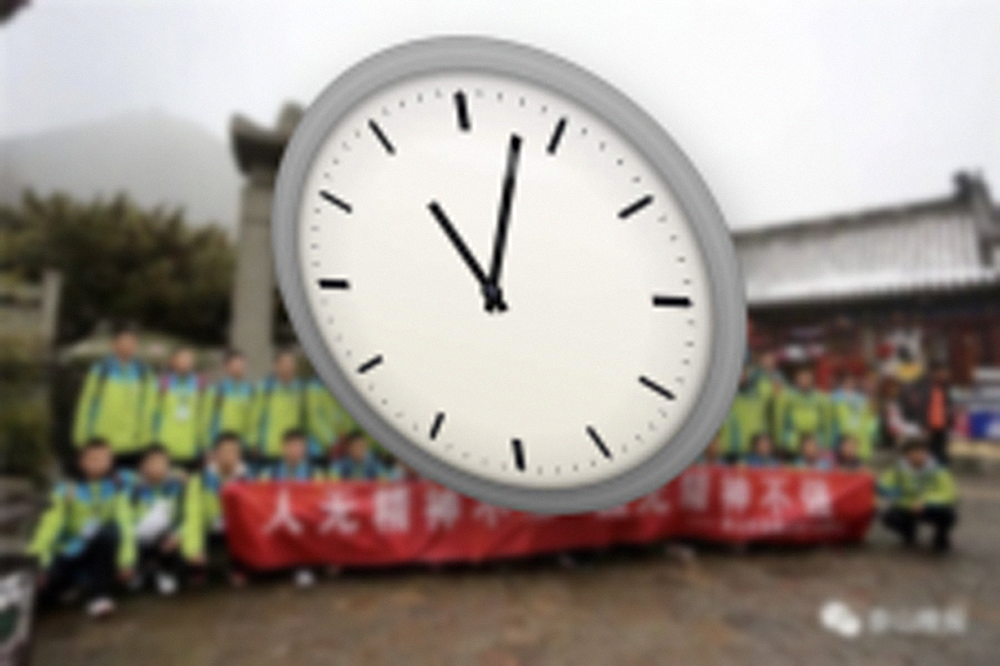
11.03
